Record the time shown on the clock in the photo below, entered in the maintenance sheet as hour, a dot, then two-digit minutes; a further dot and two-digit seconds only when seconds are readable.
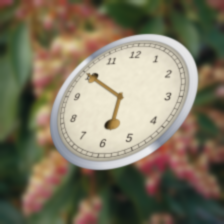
5.50
